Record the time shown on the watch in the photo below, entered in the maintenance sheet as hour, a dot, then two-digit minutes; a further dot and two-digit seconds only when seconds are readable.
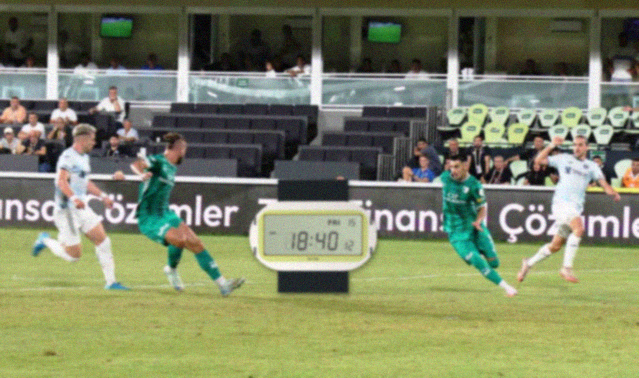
18.40
